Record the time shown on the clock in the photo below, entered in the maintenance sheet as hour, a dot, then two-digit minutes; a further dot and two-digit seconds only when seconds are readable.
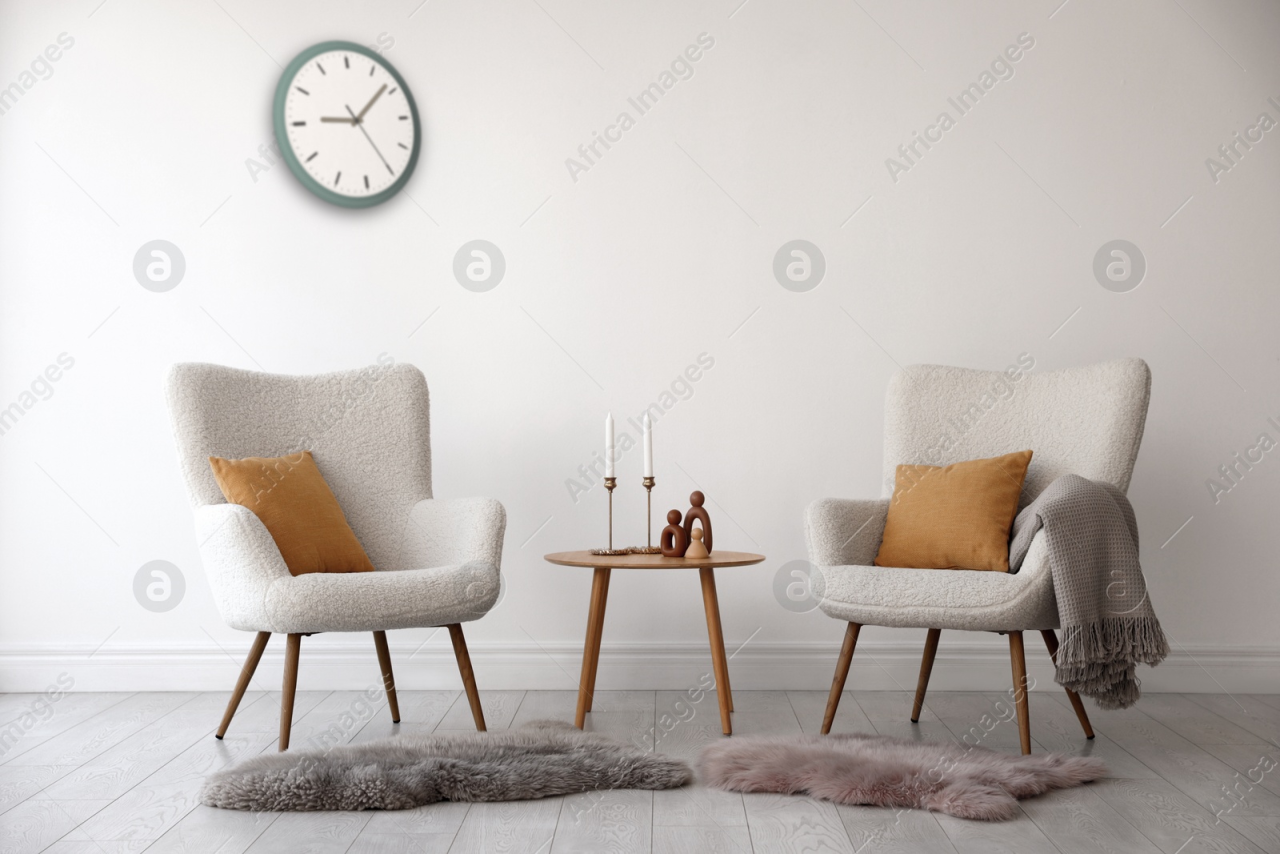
9.08.25
